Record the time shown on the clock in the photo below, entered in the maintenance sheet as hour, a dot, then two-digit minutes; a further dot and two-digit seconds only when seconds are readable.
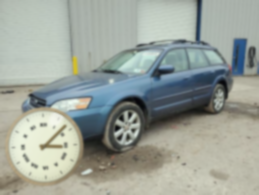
3.08
